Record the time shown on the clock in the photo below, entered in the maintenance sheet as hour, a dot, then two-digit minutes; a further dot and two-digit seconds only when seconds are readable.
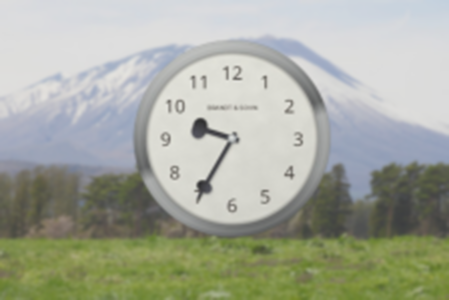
9.35
